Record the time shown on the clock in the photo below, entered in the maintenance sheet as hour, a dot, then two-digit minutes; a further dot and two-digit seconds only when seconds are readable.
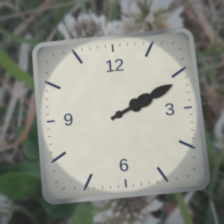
2.11
